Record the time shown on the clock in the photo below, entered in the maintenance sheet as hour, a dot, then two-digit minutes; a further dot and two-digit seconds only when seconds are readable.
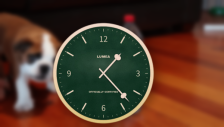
1.23
